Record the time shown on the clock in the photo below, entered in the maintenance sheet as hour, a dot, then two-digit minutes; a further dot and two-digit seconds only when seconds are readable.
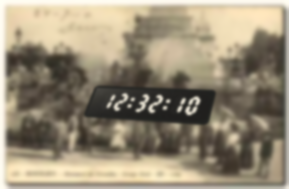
12.32.10
